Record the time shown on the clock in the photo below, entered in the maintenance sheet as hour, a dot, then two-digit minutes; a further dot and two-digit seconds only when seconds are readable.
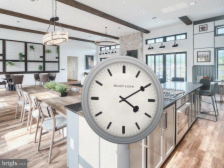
4.10
